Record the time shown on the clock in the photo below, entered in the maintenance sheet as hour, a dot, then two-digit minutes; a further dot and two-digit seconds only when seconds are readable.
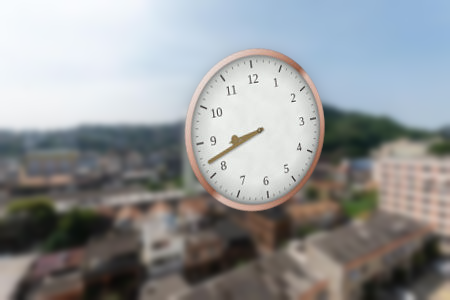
8.42
